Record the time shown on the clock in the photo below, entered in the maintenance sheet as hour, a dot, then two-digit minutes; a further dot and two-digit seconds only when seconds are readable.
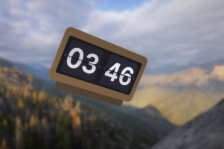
3.46
